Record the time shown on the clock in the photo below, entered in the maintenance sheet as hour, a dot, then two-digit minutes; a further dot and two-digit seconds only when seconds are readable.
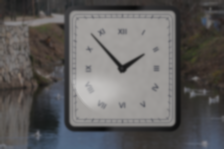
1.53
